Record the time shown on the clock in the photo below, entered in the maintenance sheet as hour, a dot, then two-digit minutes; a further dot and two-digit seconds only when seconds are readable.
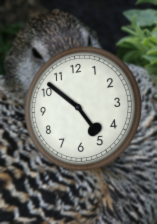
4.52
